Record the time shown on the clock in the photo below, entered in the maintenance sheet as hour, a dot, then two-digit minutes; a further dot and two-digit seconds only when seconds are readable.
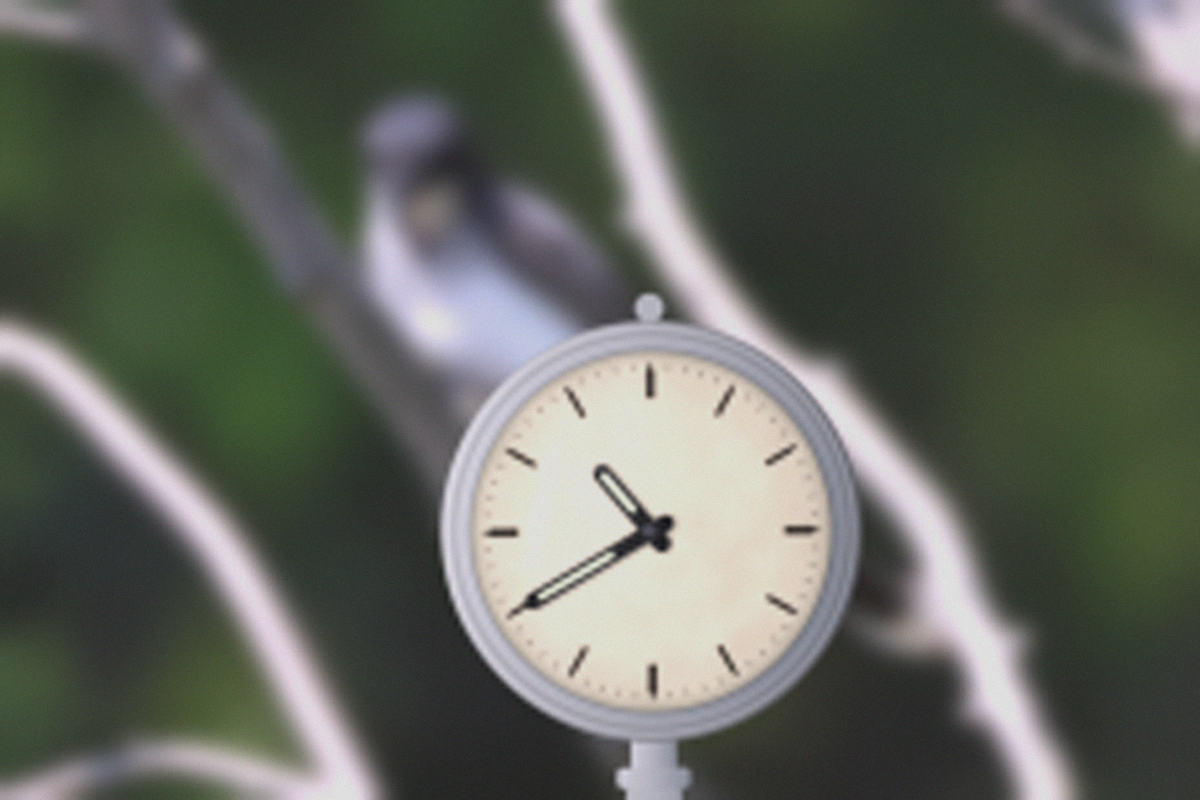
10.40
